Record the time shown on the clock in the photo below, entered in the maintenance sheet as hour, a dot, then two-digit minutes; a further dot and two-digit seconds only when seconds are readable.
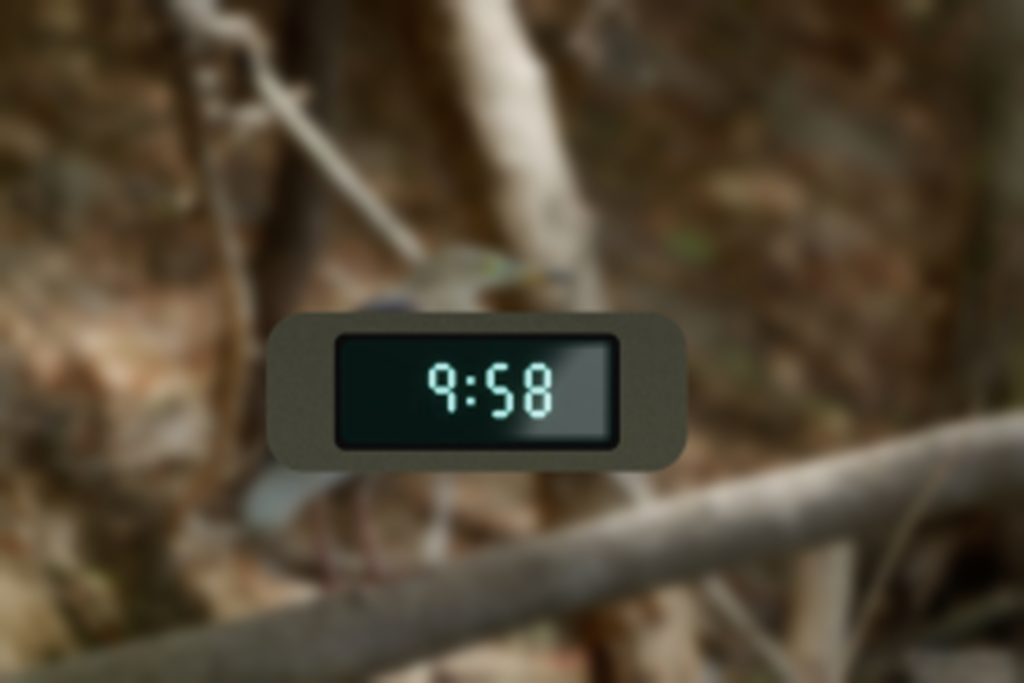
9.58
